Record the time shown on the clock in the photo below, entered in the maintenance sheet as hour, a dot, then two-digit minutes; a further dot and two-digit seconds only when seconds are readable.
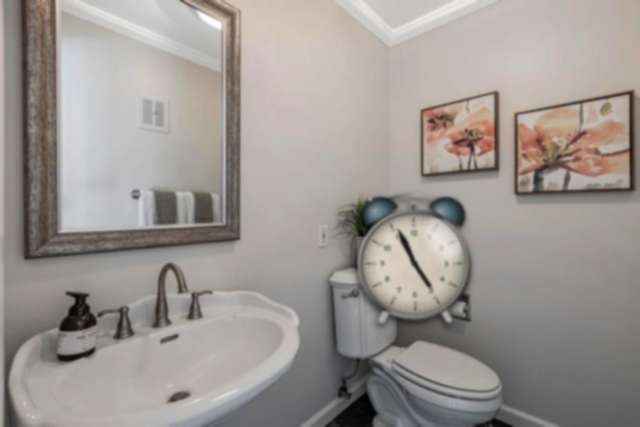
4.56
